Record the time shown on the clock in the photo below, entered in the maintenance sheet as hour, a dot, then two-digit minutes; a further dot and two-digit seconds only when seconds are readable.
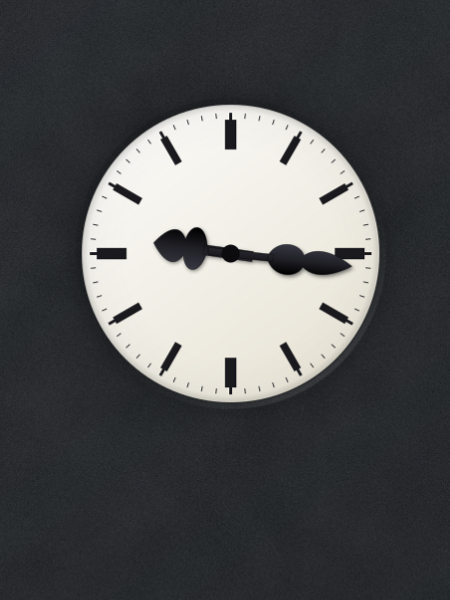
9.16
